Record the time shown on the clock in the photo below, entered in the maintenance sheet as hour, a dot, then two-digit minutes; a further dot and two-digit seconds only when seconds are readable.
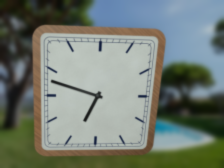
6.48
